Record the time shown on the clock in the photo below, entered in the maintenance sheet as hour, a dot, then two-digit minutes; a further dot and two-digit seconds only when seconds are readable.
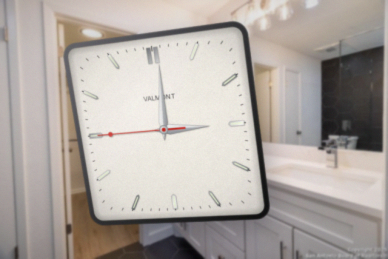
3.00.45
